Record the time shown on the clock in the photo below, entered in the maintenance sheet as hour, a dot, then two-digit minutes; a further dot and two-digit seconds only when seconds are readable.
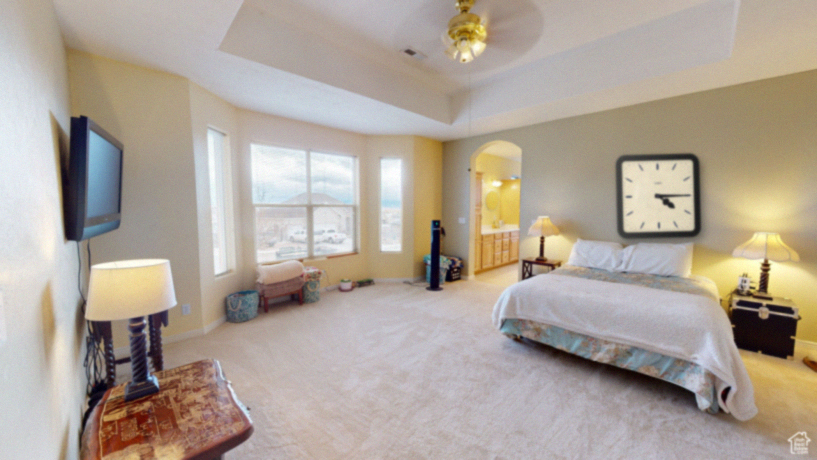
4.15
